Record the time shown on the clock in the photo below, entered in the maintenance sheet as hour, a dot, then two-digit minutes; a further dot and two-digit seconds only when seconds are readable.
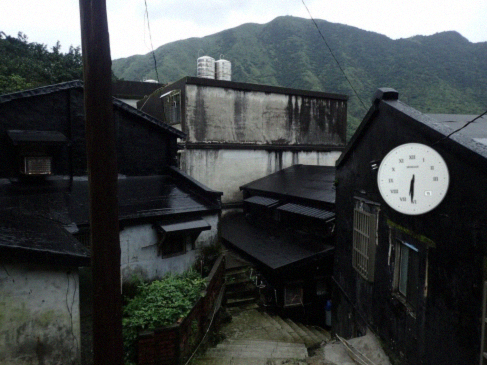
6.31
